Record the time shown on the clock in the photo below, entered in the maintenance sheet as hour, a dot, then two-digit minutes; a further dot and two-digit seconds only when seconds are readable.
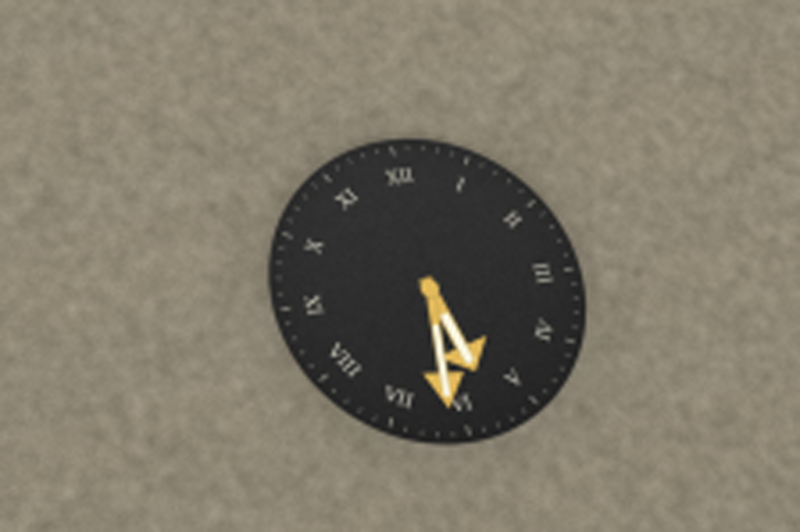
5.31
